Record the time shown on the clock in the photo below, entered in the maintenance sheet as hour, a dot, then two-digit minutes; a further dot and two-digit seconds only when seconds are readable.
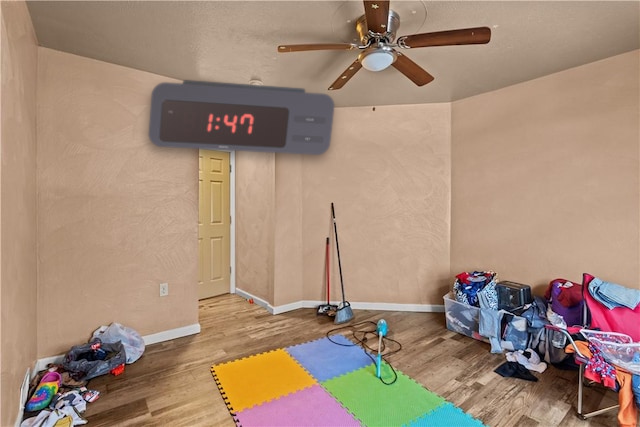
1.47
